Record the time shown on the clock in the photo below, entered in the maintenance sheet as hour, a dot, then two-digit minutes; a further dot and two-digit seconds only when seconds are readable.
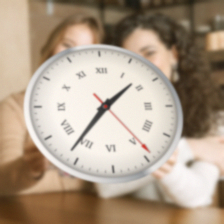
1.36.24
